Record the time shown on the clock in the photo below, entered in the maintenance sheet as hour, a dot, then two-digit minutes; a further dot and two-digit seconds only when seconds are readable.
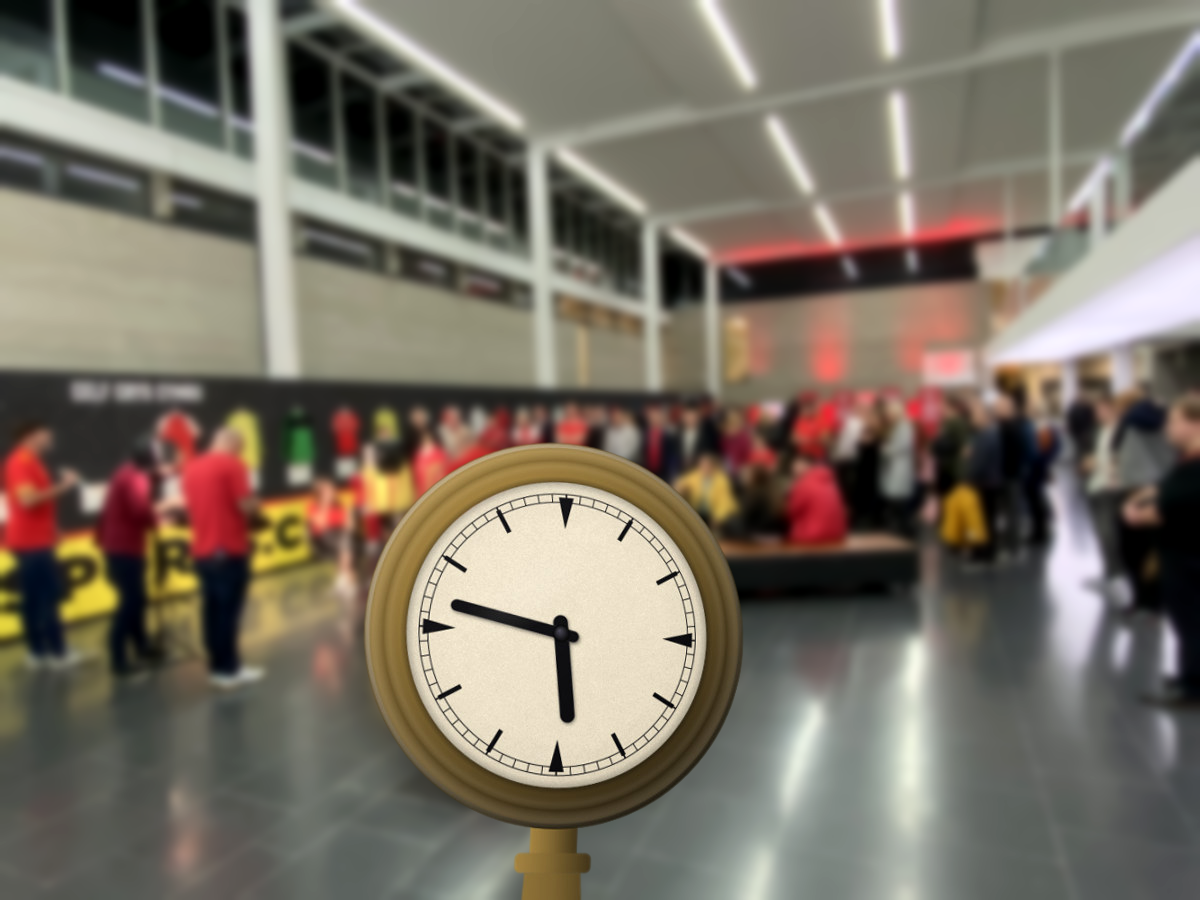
5.47
